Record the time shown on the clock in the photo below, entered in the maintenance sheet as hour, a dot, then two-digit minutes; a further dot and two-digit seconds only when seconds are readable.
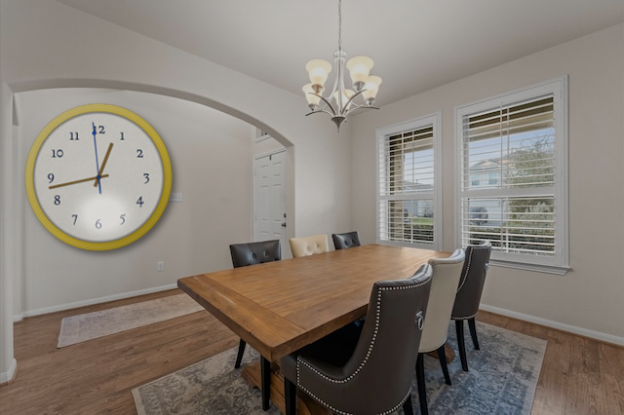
12.42.59
